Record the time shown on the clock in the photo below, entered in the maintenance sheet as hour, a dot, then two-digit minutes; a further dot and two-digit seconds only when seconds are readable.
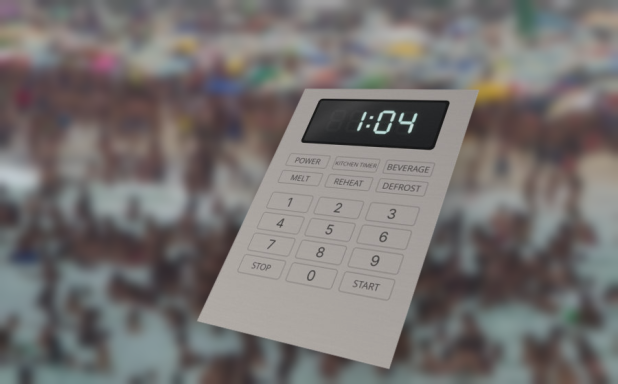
1.04
